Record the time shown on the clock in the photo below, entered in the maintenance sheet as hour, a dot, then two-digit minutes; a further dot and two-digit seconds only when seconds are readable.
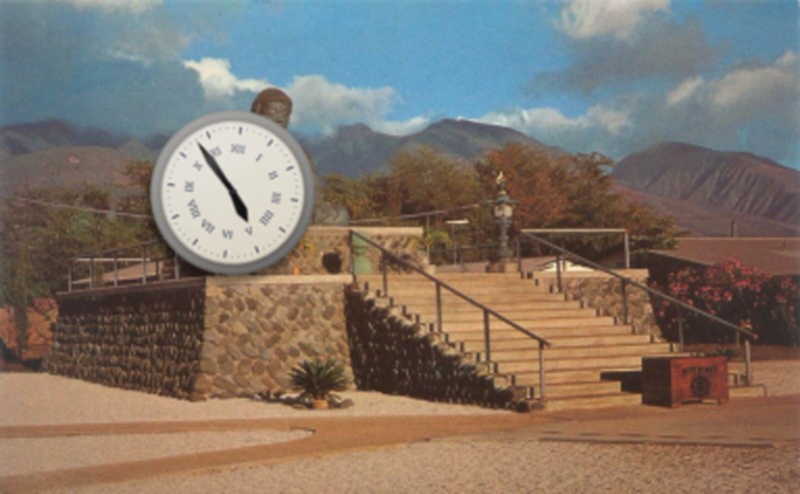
4.53
